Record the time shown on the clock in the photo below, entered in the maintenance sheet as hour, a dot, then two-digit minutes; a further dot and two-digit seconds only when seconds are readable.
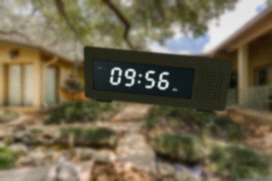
9.56
